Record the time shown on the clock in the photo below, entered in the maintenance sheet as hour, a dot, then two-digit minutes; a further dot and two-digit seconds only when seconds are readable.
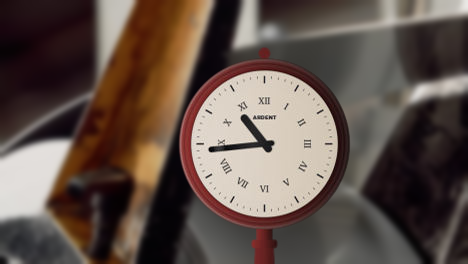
10.44
